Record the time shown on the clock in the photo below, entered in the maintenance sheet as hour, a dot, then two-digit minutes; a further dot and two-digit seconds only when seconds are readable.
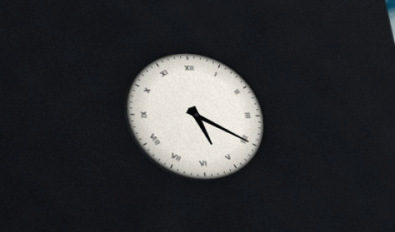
5.20
